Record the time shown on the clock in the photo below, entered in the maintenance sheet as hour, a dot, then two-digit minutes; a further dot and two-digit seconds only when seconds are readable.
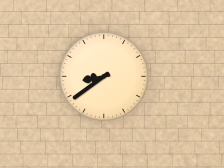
8.39
